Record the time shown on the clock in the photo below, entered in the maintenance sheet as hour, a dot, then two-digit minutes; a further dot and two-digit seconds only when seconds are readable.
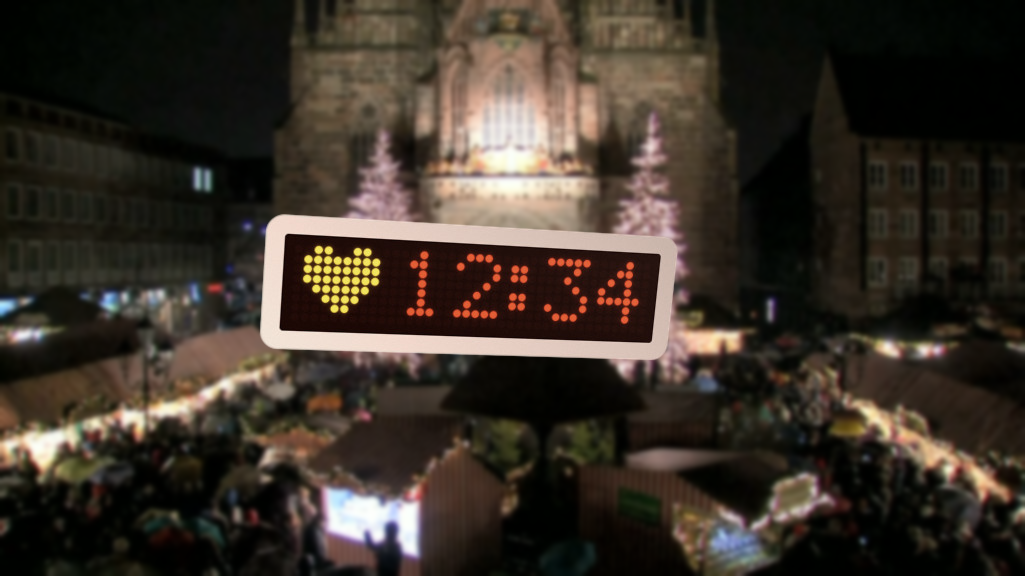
12.34
